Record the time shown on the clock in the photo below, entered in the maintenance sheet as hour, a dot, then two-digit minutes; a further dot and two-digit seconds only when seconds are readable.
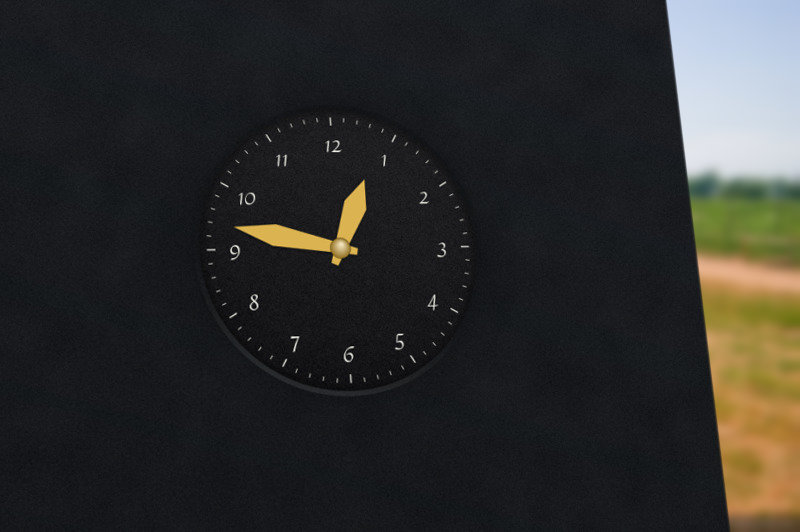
12.47
